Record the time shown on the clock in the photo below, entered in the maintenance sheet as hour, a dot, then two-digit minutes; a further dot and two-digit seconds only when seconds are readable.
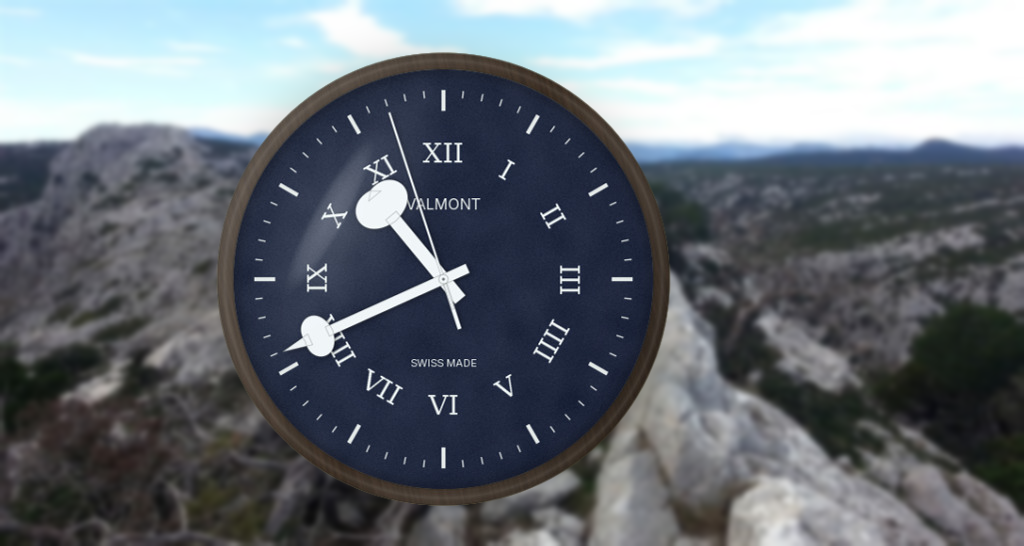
10.40.57
